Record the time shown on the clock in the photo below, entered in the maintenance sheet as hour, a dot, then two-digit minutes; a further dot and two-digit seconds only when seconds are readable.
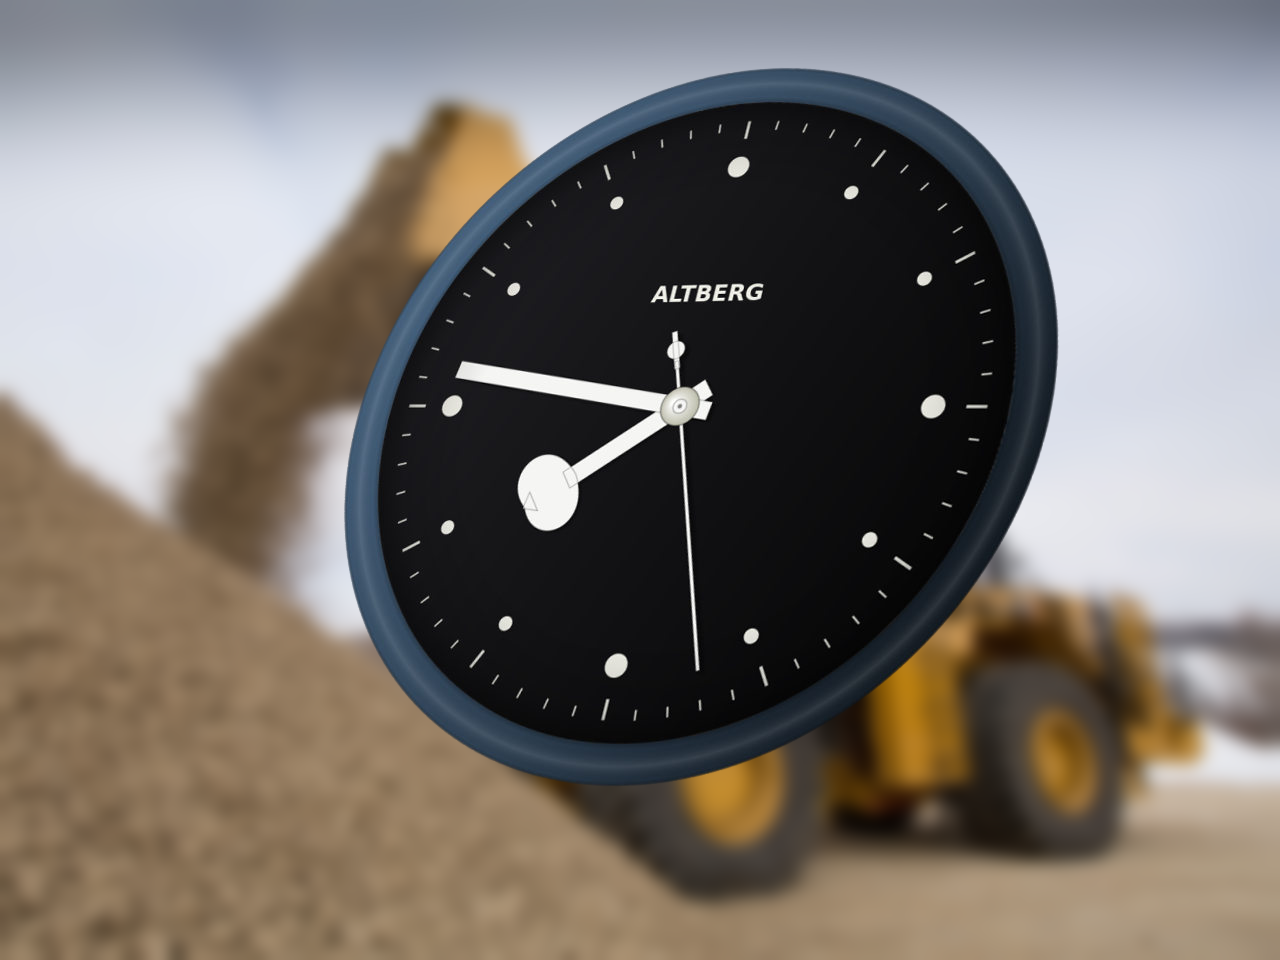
7.46.27
